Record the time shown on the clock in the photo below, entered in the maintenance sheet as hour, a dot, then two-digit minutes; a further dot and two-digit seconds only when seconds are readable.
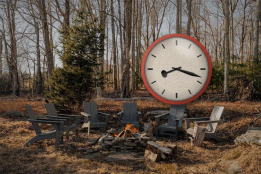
8.18
